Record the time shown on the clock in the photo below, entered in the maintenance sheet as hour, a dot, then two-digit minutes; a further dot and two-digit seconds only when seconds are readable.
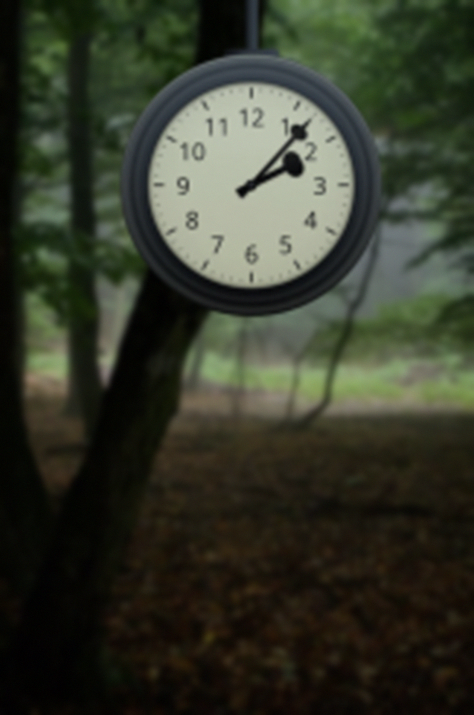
2.07
